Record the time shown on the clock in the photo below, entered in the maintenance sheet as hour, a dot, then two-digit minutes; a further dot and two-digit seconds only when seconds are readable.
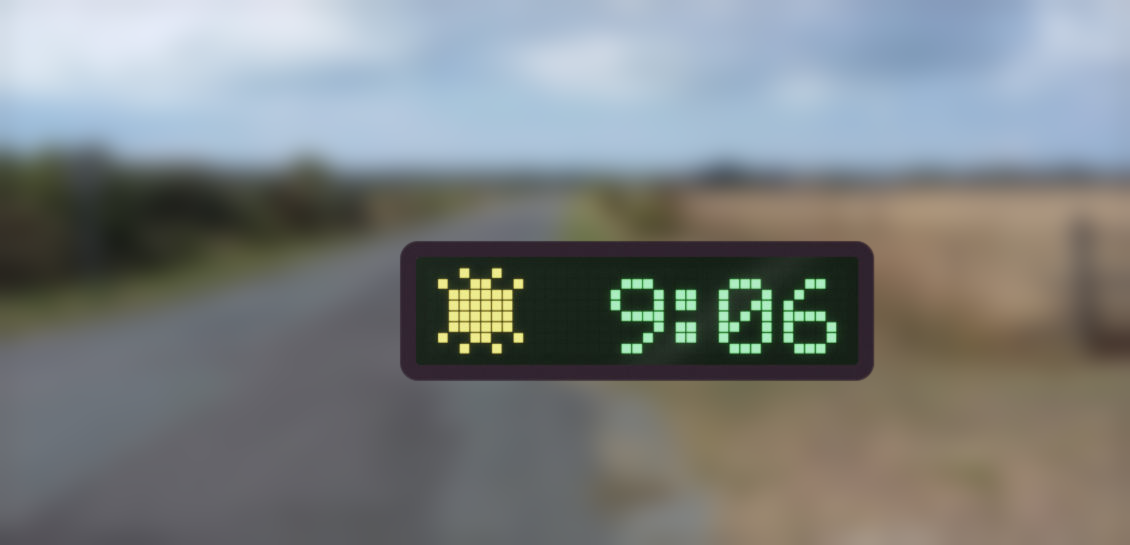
9.06
